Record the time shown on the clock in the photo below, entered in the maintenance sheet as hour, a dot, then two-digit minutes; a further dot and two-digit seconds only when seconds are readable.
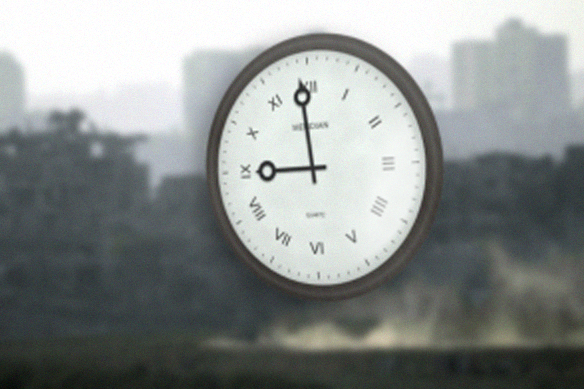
8.59
